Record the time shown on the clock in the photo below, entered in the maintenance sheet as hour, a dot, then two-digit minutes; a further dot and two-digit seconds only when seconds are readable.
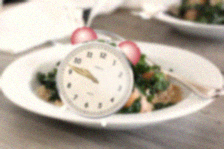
9.47
